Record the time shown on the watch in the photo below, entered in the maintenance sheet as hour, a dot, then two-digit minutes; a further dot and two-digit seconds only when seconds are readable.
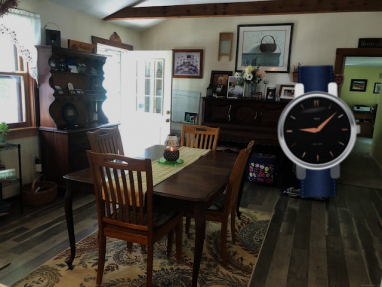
9.08
